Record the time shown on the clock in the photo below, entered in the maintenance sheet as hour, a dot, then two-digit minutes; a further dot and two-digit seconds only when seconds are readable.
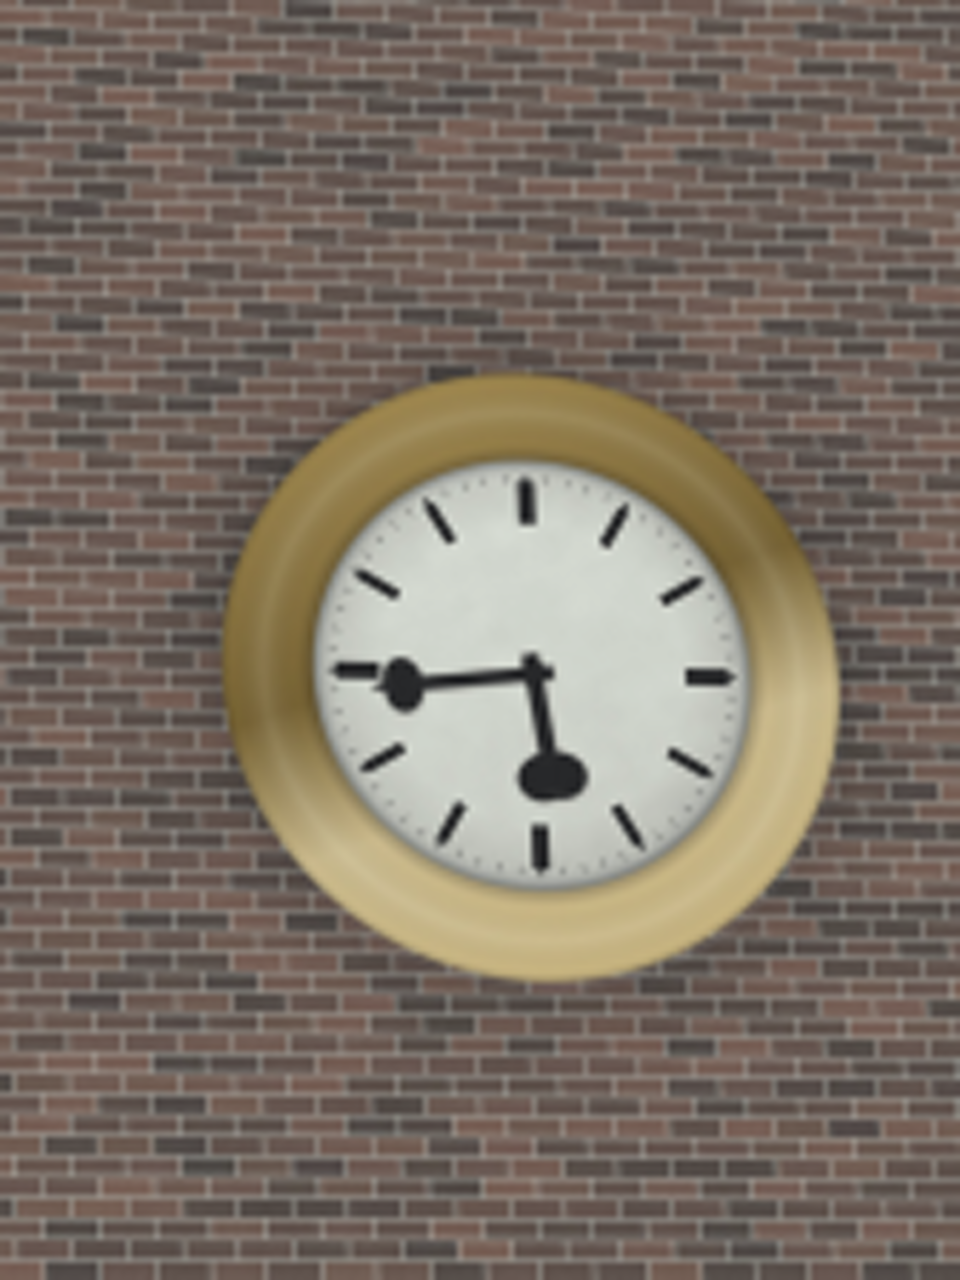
5.44
